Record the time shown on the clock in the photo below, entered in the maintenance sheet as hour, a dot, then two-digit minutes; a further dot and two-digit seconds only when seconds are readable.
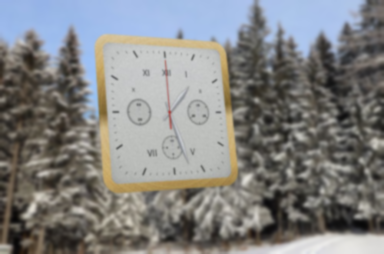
1.27
